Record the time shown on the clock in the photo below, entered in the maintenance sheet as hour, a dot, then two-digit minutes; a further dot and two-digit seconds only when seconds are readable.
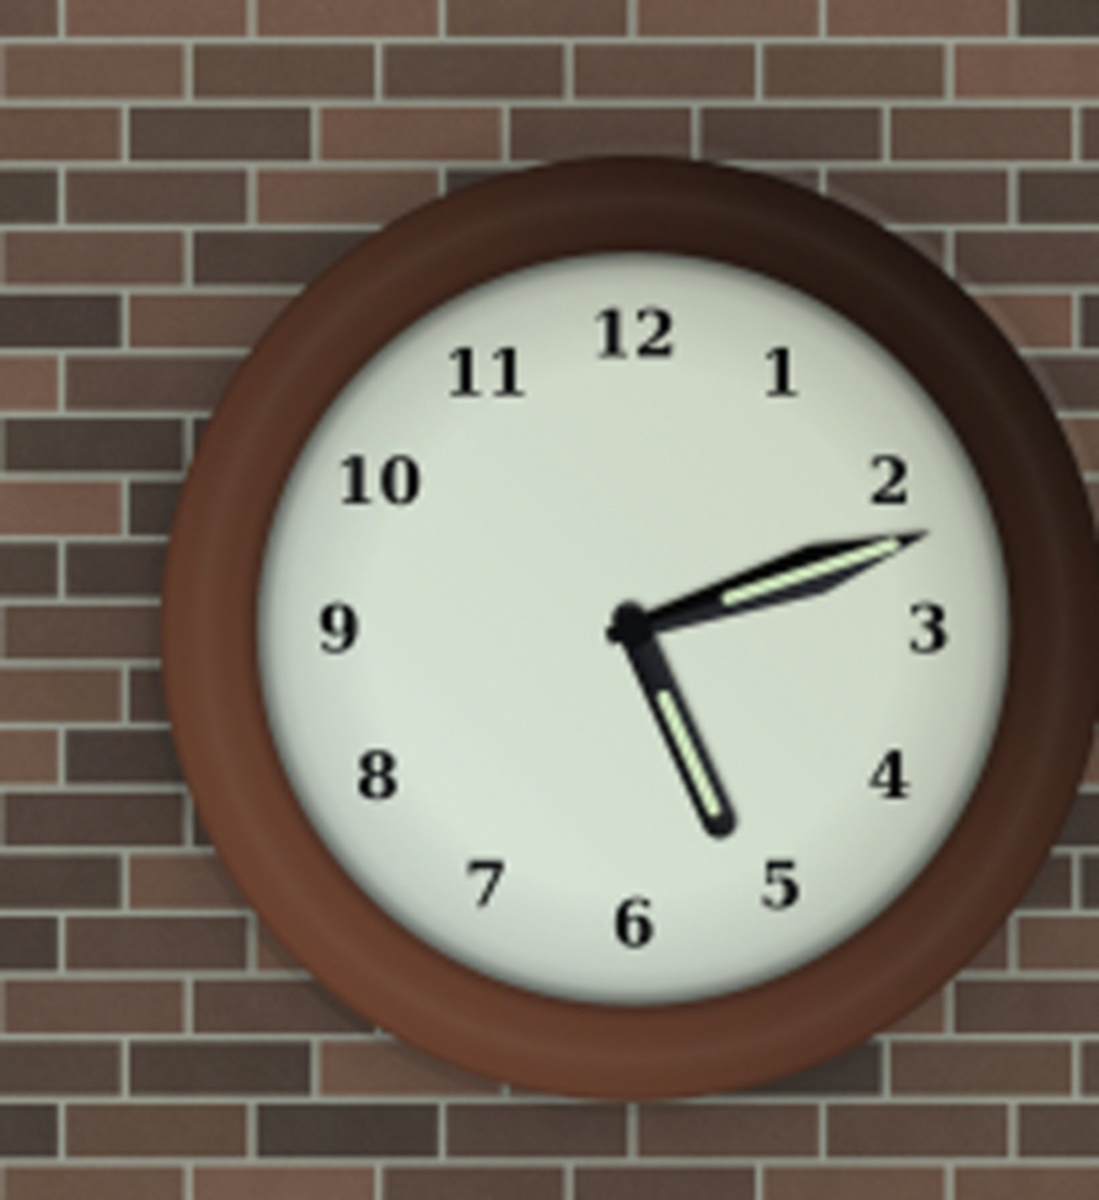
5.12
